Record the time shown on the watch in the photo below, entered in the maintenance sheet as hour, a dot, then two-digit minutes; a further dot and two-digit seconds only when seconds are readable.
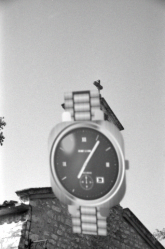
7.06
